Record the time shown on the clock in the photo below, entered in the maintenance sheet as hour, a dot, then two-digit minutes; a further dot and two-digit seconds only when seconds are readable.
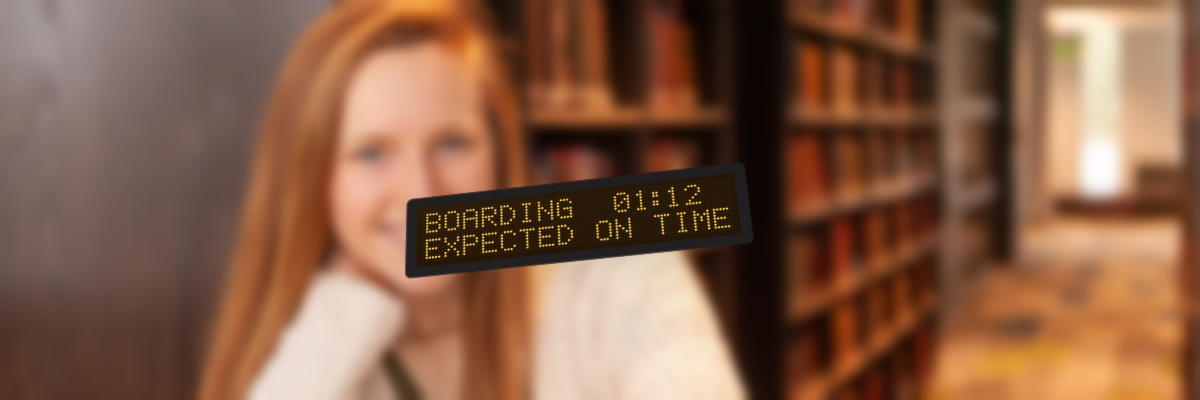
1.12
